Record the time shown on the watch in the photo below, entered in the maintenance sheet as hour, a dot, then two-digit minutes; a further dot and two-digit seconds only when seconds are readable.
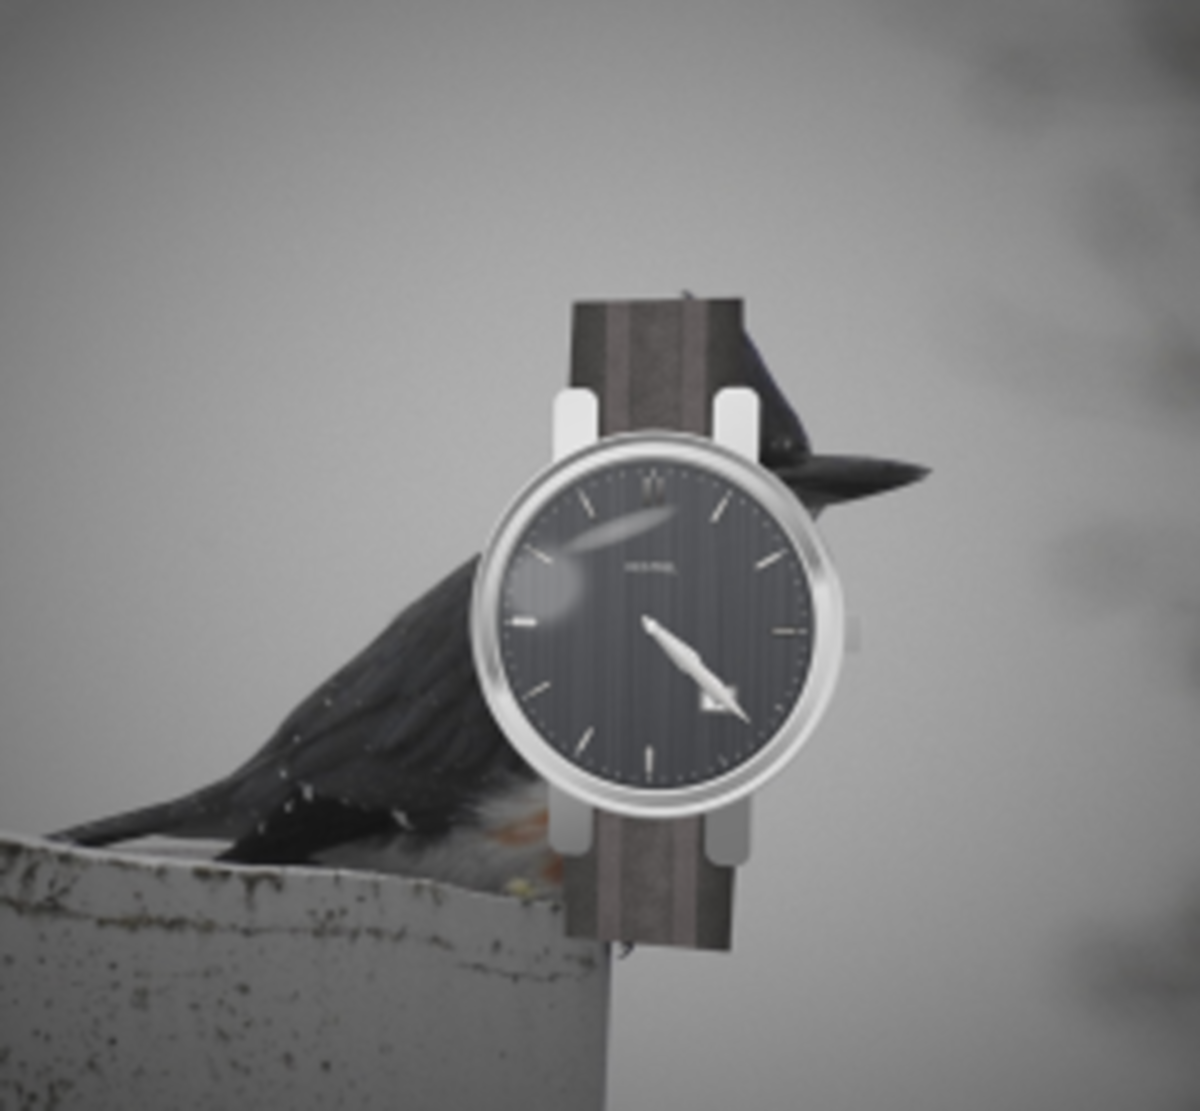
4.22
